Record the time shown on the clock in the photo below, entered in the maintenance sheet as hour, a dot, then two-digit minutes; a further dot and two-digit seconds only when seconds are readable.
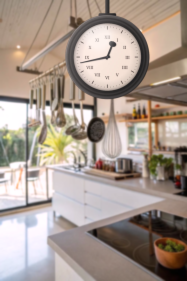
12.43
